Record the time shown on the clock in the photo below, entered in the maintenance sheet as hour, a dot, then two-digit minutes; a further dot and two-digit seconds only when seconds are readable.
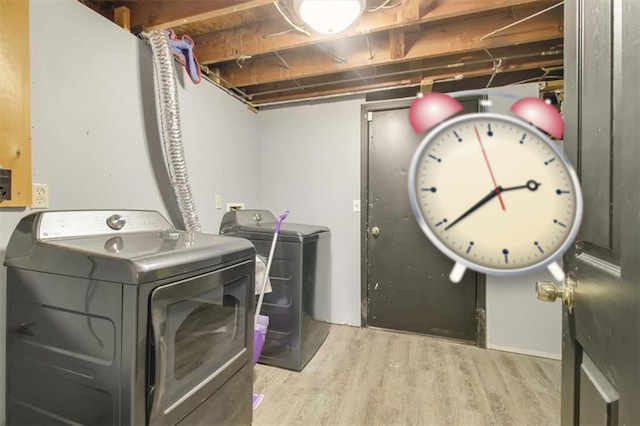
2.38.58
